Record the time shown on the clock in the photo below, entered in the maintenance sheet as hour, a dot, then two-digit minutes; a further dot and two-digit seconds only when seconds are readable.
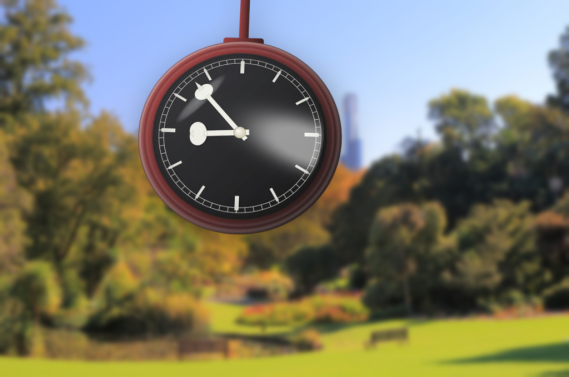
8.53
